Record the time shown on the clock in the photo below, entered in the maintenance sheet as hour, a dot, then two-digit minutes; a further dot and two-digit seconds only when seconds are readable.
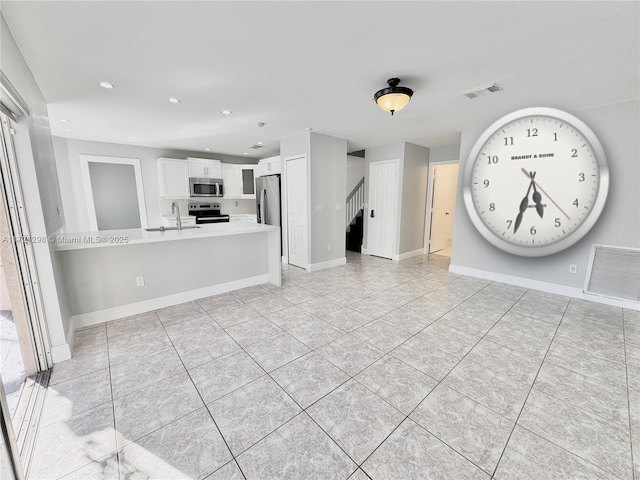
5.33.23
